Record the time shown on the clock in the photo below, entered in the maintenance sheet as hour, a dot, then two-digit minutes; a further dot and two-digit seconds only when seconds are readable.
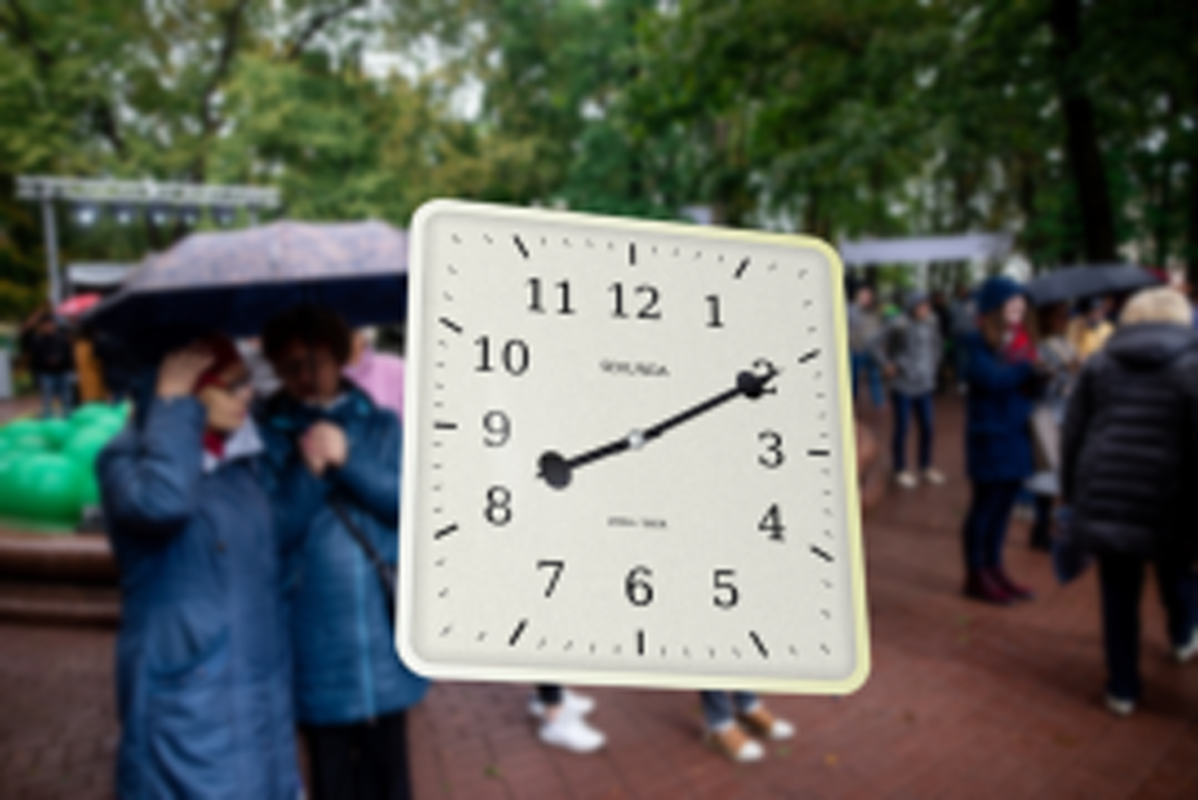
8.10
